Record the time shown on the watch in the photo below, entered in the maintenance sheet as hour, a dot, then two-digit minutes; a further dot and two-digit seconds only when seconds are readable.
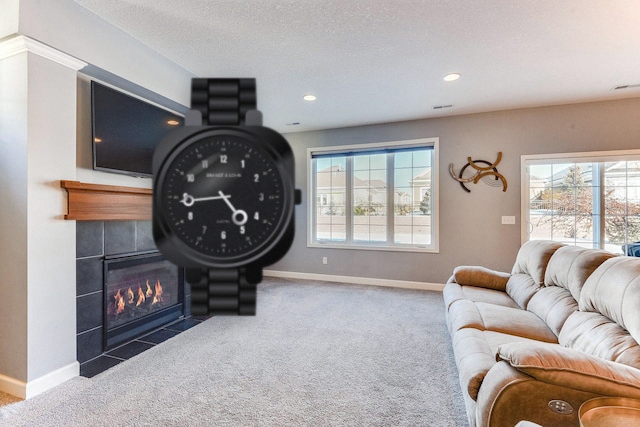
4.44
